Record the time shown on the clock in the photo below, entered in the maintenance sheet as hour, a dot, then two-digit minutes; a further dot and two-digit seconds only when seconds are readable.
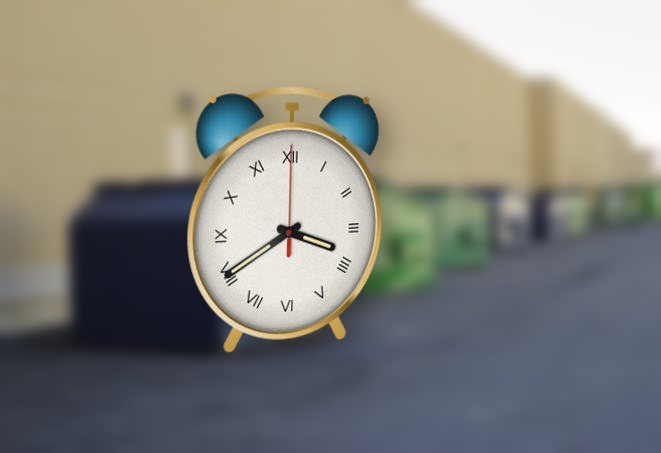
3.40.00
